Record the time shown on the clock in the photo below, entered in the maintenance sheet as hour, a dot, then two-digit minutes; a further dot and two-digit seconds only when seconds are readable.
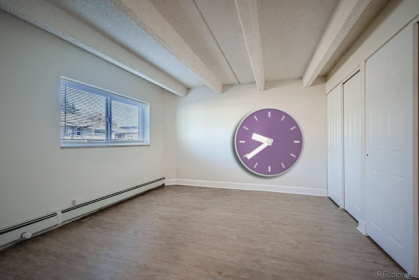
9.39
